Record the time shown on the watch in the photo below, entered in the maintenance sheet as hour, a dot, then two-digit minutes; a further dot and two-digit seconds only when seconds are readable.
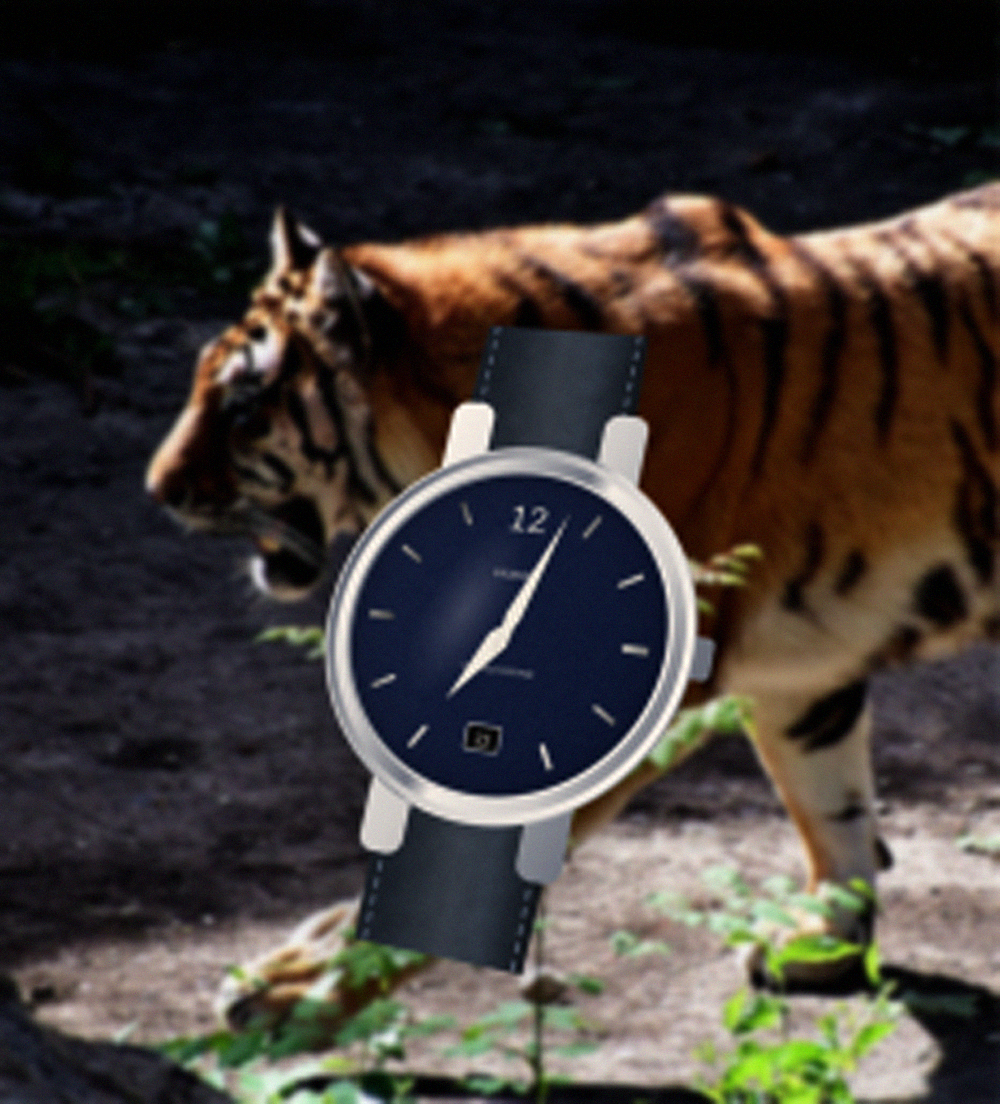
7.03
